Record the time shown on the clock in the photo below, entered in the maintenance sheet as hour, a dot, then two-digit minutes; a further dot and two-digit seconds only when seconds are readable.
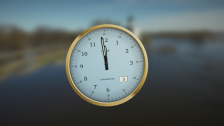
11.59
